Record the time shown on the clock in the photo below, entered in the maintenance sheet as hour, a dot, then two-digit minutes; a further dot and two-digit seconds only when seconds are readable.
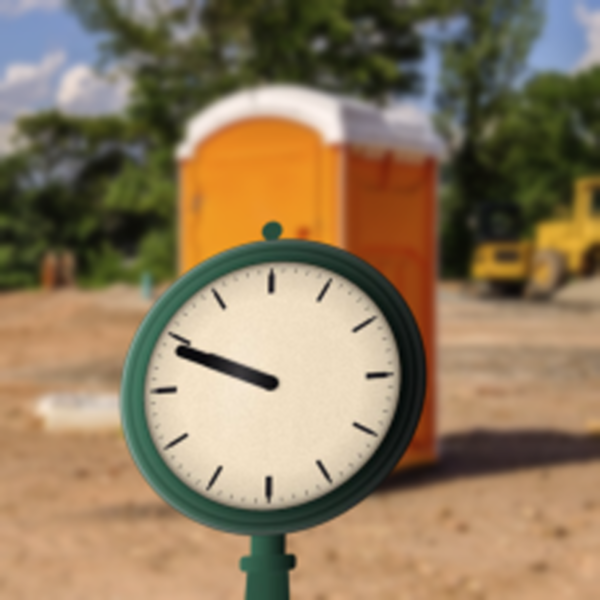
9.49
